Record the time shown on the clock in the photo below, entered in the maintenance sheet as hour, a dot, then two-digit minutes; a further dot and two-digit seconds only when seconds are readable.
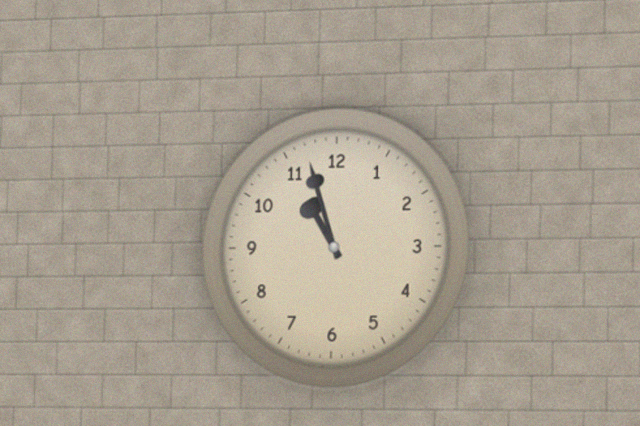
10.57
